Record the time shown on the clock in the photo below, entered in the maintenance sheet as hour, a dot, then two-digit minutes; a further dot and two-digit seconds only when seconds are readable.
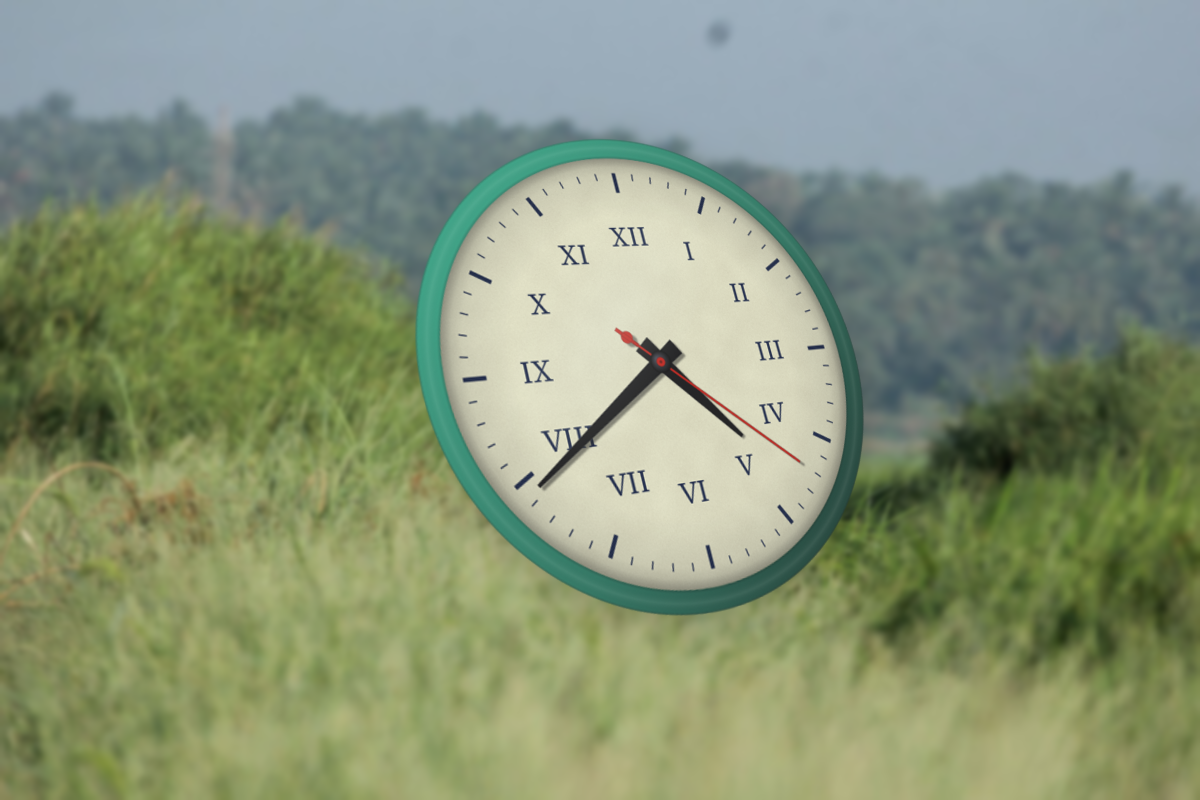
4.39.22
